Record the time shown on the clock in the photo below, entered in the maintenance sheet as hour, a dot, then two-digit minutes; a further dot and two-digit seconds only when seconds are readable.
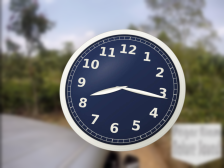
8.16
